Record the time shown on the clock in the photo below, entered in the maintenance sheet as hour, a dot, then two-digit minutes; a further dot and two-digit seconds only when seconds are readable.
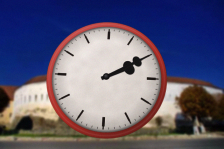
2.10
